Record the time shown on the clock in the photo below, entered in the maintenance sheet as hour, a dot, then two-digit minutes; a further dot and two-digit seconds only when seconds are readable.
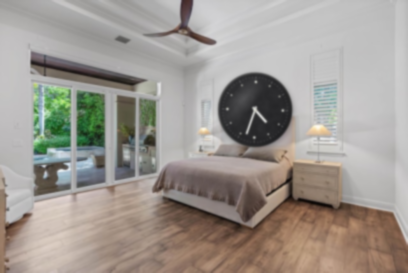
4.33
